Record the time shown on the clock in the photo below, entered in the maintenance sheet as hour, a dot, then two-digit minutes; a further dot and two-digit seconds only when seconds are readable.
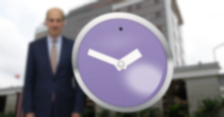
1.48
